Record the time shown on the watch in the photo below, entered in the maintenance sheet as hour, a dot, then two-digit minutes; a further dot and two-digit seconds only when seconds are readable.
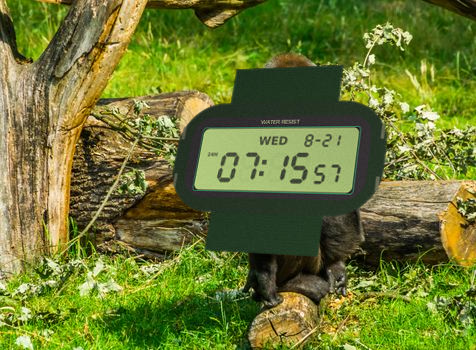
7.15.57
